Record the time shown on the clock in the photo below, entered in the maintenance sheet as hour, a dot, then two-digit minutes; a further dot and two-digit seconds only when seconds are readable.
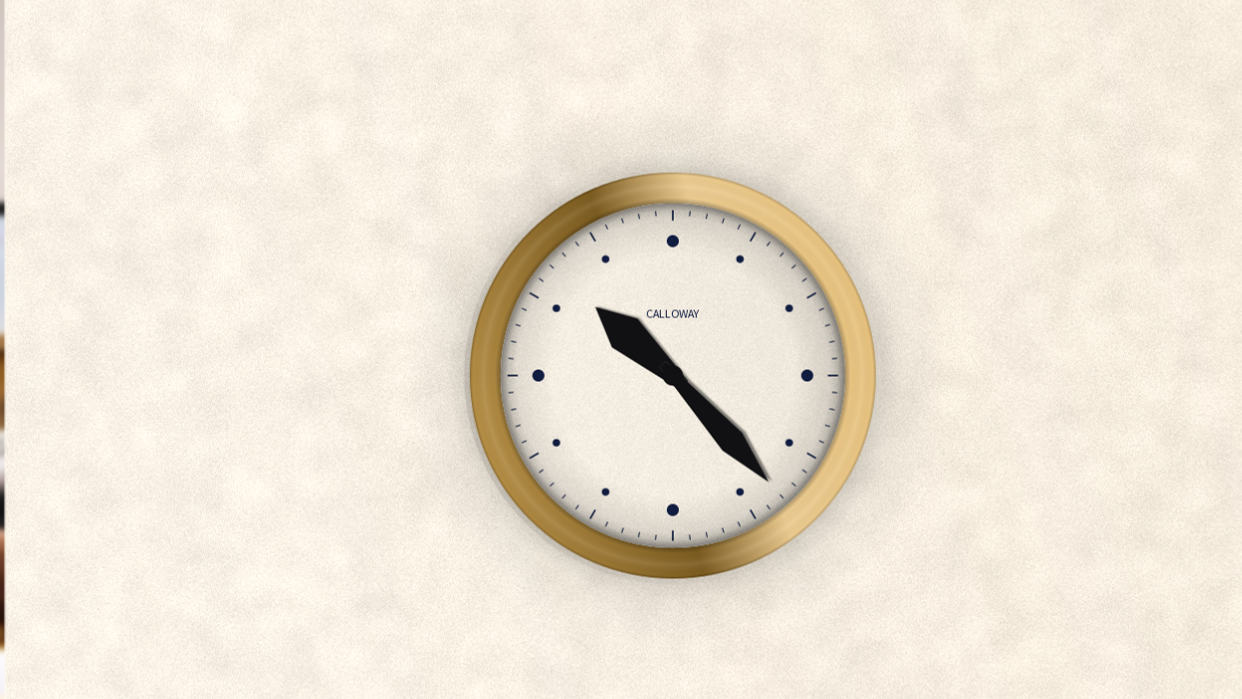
10.23
